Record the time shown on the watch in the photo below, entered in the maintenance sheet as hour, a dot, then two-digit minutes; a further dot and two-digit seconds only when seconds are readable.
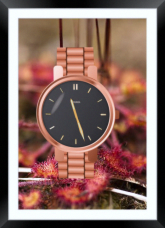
11.27
